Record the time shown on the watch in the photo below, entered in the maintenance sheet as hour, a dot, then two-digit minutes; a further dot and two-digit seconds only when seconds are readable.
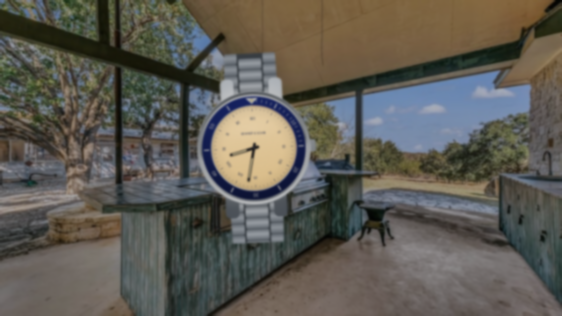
8.32
